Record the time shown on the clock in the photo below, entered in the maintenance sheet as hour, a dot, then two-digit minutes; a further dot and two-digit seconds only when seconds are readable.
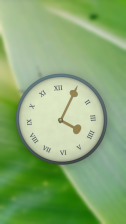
4.05
